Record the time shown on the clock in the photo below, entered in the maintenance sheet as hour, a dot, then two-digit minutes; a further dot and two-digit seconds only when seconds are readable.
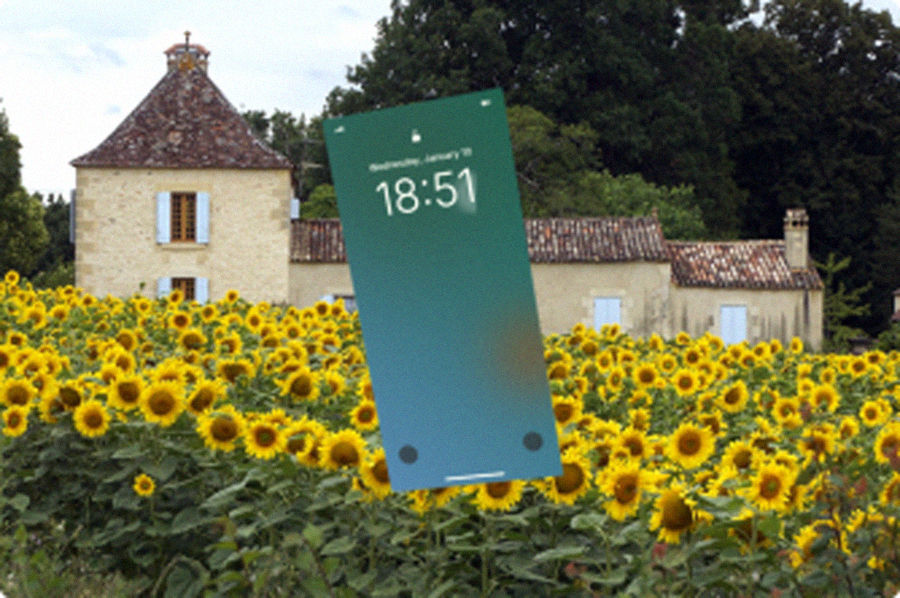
18.51
